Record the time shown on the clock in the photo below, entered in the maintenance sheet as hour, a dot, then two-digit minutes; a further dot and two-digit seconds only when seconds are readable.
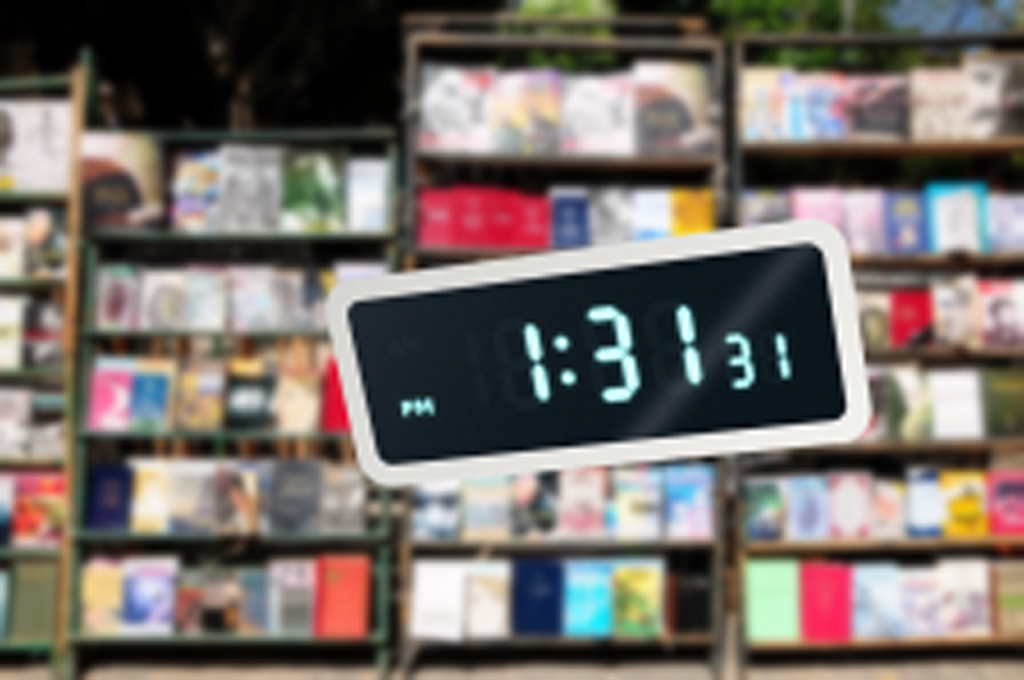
1.31.31
